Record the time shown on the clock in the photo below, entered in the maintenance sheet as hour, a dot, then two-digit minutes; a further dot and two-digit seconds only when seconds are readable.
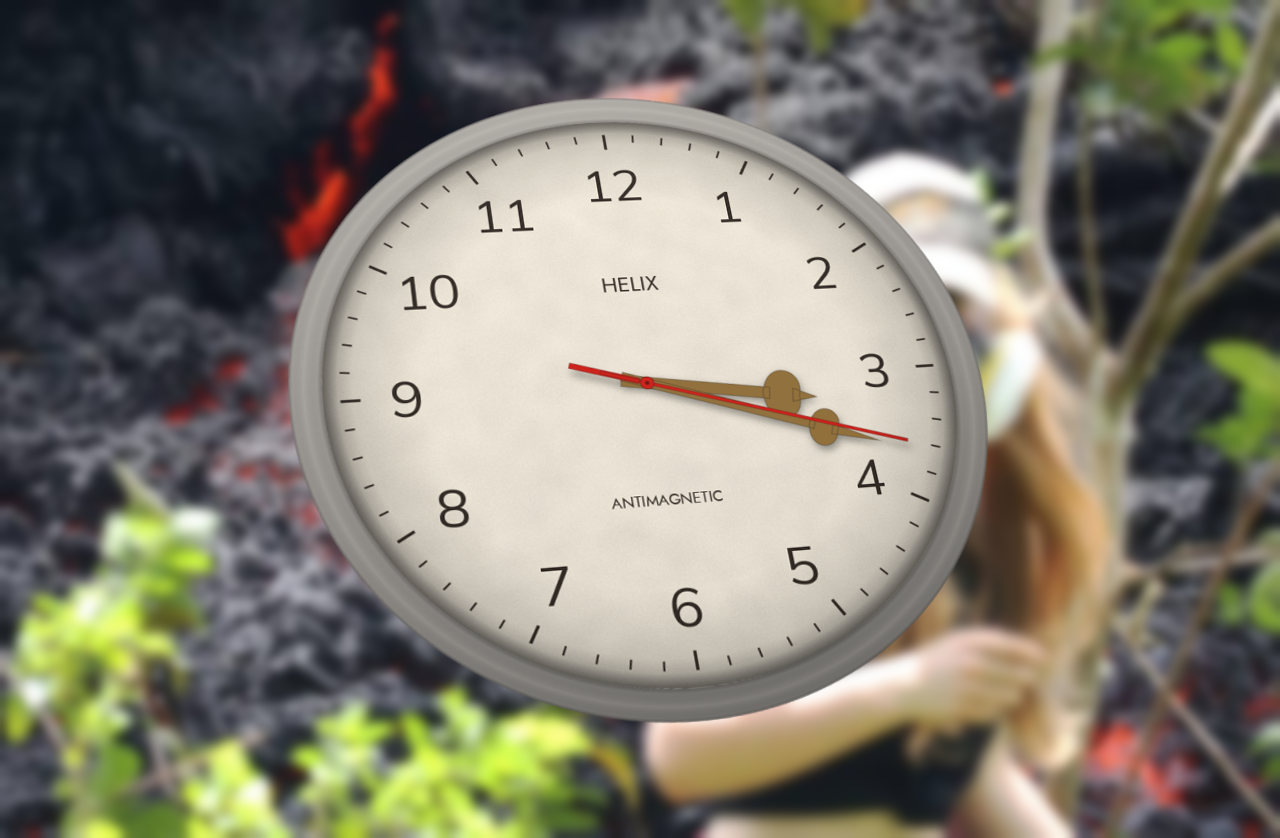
3.18.18
